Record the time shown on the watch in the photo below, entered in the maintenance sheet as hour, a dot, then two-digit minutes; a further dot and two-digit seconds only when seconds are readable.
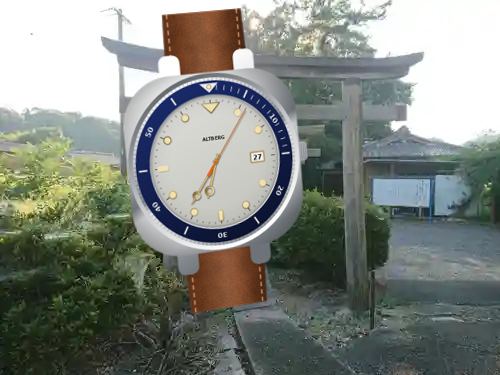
6.36.06
